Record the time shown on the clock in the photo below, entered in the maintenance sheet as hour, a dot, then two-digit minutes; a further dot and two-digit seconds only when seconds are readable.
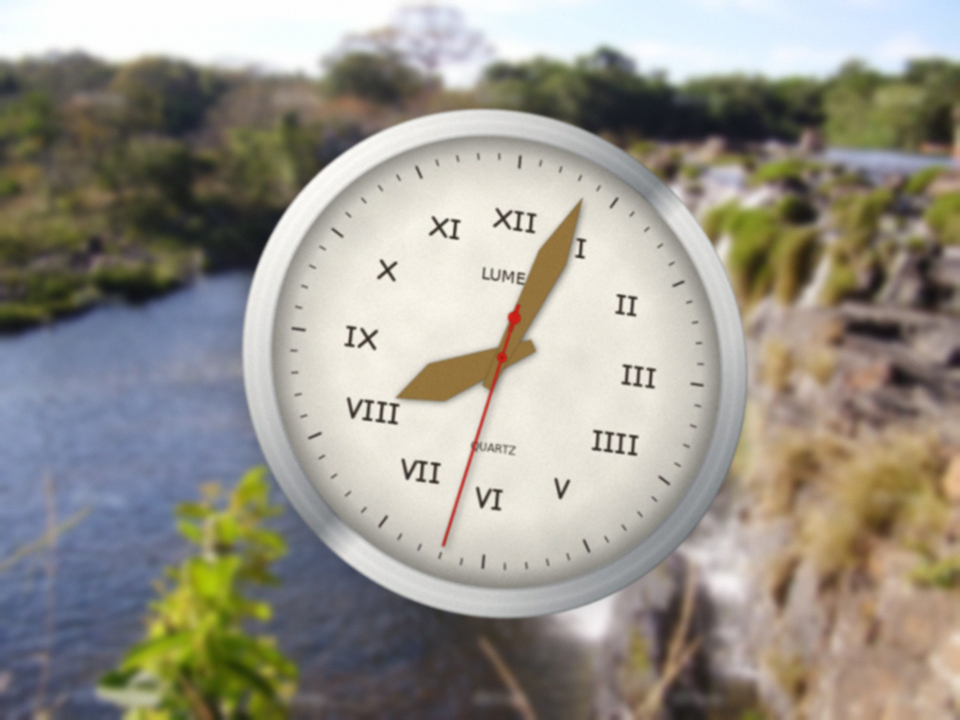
8.03.32
